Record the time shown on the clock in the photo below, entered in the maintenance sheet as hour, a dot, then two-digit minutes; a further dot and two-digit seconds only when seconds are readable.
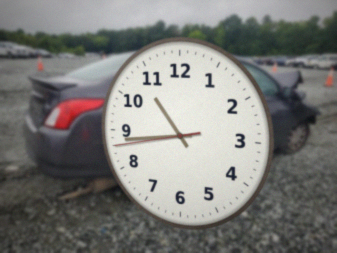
10.43.43
